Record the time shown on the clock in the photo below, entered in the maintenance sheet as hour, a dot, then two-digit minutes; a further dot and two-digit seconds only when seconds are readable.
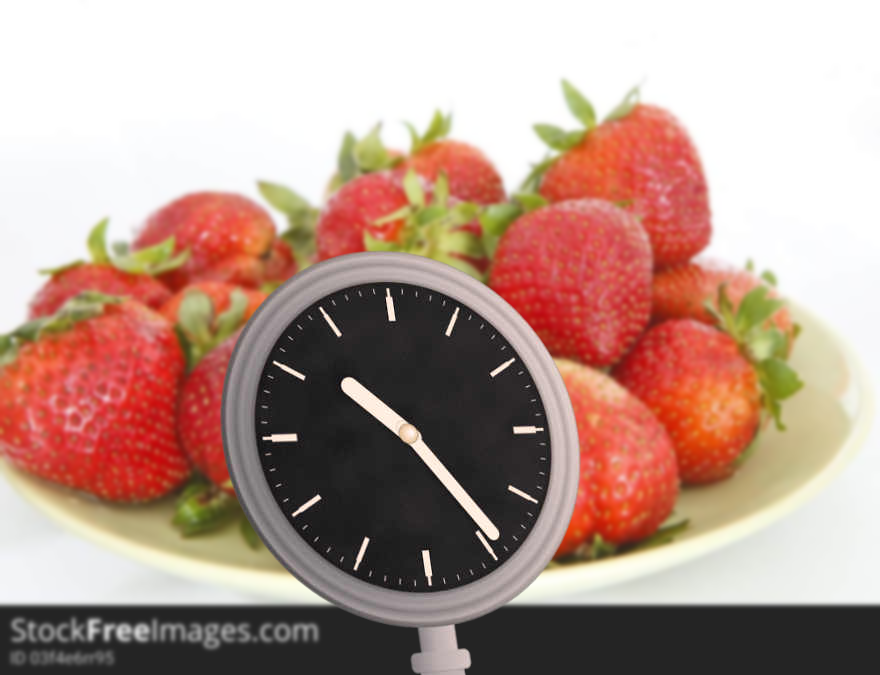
10.24
